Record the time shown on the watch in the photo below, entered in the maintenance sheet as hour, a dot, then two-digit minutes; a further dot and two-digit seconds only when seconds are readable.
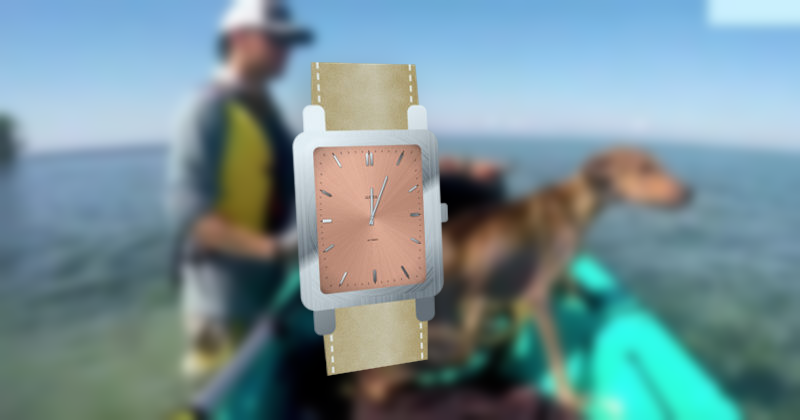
12.04
